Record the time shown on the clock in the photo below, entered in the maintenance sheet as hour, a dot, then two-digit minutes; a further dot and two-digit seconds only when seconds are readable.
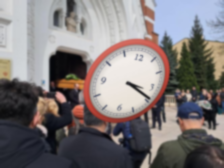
3.19
